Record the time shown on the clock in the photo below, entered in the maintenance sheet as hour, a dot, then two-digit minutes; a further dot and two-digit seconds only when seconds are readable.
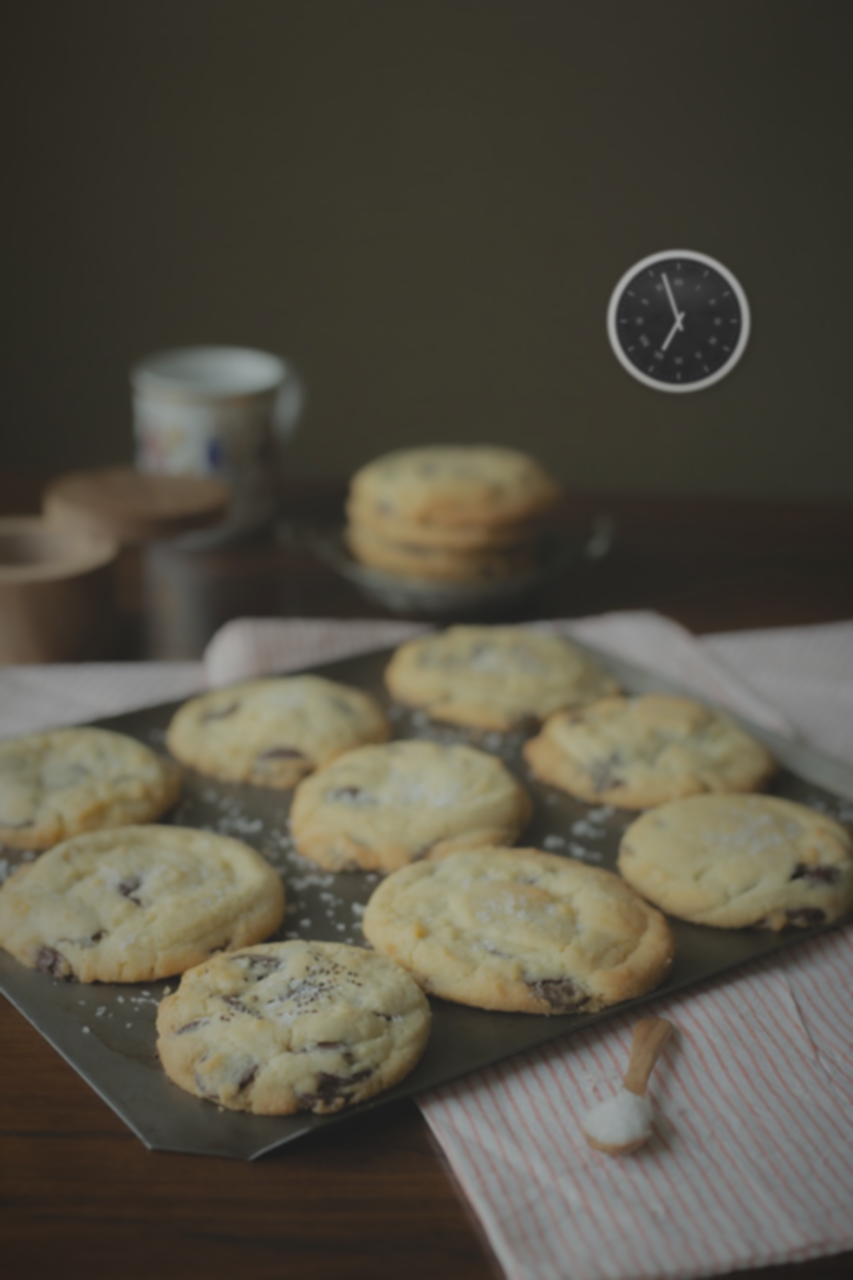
6.57
